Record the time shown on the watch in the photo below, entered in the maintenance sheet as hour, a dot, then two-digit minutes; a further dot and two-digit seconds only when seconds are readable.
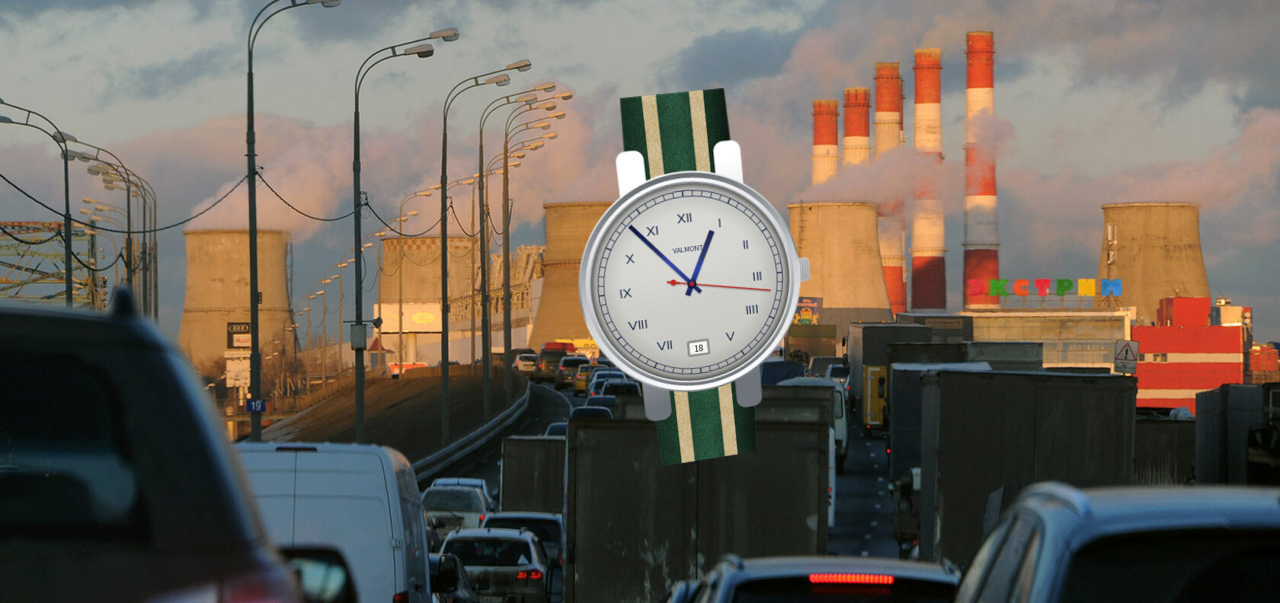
12.53.17
